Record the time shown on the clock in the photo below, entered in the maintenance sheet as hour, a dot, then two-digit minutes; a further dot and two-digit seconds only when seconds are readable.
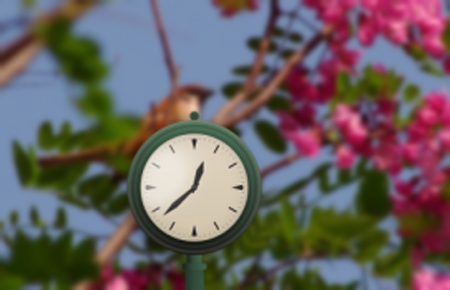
12.38
